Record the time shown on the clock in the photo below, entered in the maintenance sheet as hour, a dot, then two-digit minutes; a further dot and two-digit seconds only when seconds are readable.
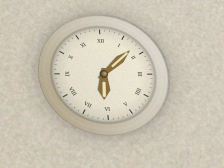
6.08
